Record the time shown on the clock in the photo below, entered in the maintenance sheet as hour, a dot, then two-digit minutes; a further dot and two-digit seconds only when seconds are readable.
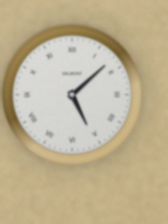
5.08
